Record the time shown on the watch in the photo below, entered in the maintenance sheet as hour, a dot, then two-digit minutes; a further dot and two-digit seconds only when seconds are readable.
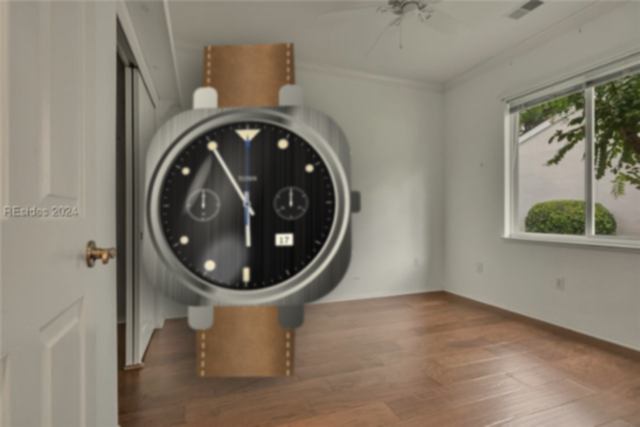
5.55
